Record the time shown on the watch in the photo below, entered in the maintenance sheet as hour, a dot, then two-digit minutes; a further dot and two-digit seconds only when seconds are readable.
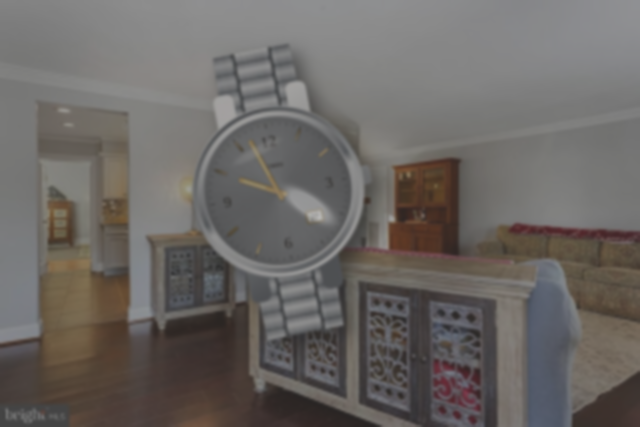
9.57
